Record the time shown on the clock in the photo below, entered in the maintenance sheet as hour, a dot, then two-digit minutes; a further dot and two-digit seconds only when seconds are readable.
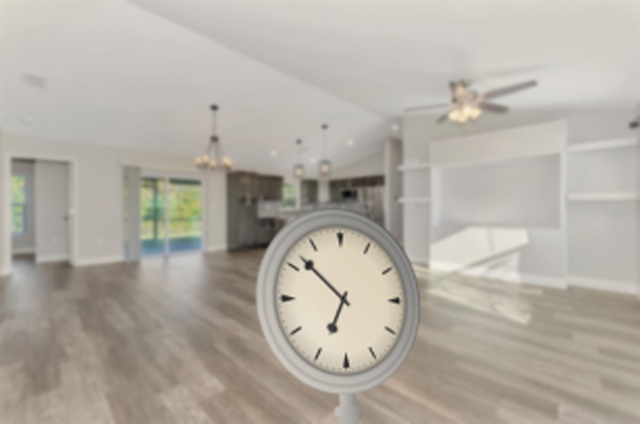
6.52
